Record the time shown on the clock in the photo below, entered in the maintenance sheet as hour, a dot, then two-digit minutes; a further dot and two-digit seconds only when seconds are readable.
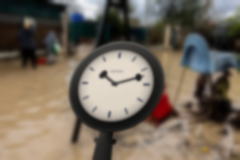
10.12
